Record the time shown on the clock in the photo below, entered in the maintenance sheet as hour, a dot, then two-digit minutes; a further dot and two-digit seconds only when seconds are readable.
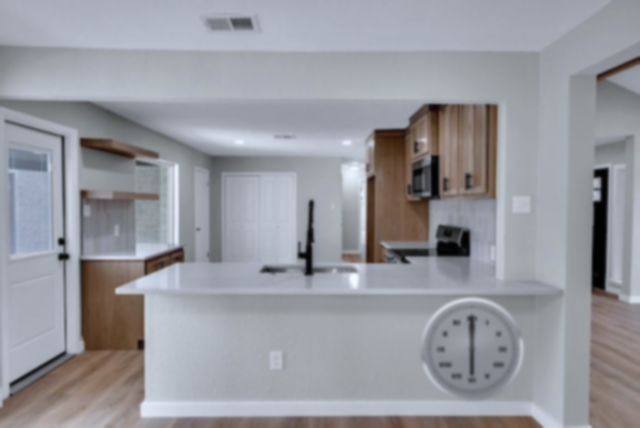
6.00
